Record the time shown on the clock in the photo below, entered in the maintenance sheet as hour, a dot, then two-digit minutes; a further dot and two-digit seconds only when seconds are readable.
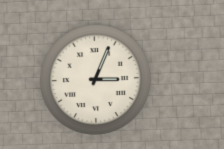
3.04
